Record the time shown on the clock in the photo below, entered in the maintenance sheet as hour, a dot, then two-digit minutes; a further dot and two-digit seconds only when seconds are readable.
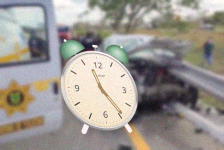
11.24
